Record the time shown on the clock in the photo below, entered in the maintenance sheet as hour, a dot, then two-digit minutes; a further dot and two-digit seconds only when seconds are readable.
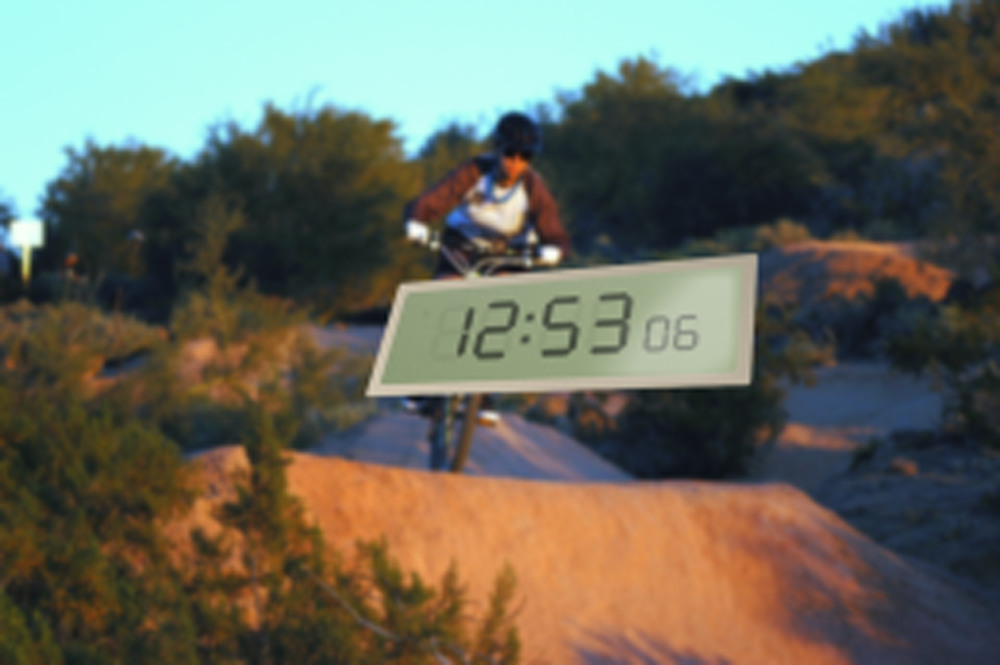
12.53.06
